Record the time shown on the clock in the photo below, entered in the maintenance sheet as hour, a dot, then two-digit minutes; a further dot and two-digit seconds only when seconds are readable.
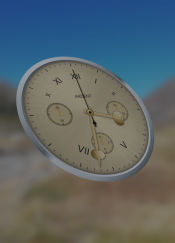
3.32
